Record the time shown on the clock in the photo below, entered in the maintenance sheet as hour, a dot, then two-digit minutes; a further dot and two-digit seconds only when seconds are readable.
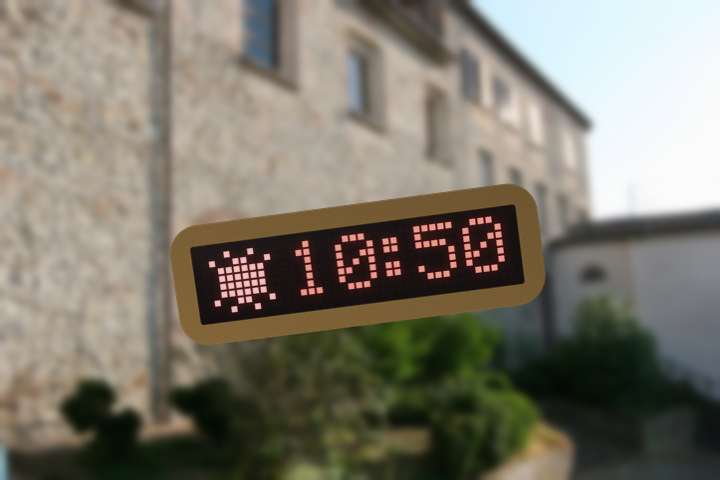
10.50
